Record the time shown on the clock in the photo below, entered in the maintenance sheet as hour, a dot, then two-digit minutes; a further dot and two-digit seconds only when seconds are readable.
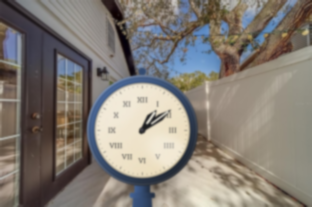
1.09
